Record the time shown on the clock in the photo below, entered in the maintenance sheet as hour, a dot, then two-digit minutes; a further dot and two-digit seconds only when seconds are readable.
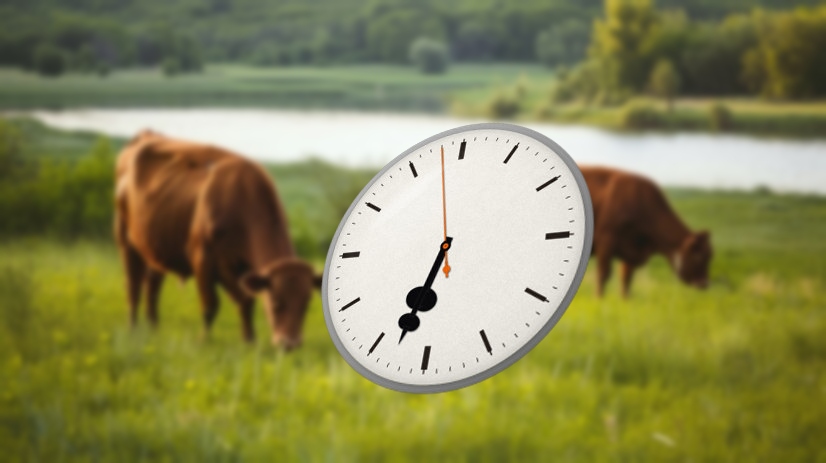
6.32.58
